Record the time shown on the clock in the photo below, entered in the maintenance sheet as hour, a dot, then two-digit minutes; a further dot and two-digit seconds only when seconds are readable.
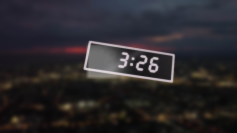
3.26
